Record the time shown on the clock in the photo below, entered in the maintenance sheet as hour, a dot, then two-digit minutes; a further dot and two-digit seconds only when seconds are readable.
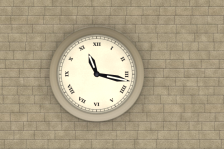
11.17
